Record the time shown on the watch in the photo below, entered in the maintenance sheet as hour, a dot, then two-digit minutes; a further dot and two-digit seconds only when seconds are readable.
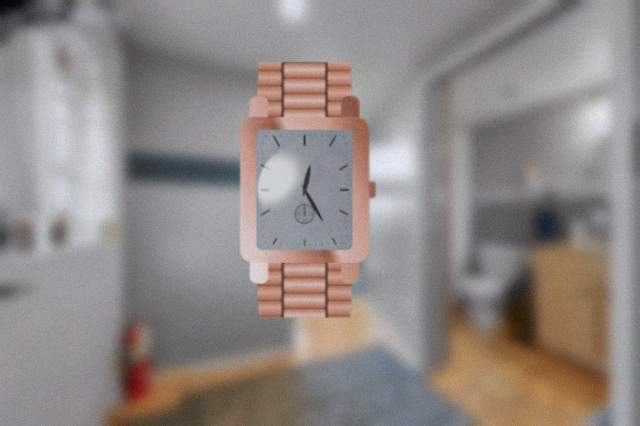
12.25
